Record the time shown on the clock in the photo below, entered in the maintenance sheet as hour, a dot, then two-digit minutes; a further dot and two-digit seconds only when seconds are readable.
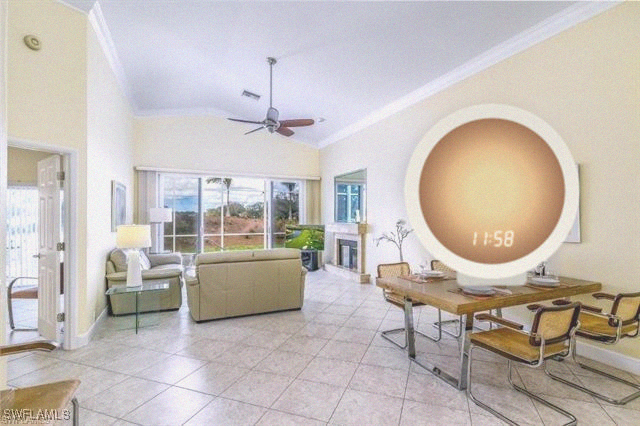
11.58
